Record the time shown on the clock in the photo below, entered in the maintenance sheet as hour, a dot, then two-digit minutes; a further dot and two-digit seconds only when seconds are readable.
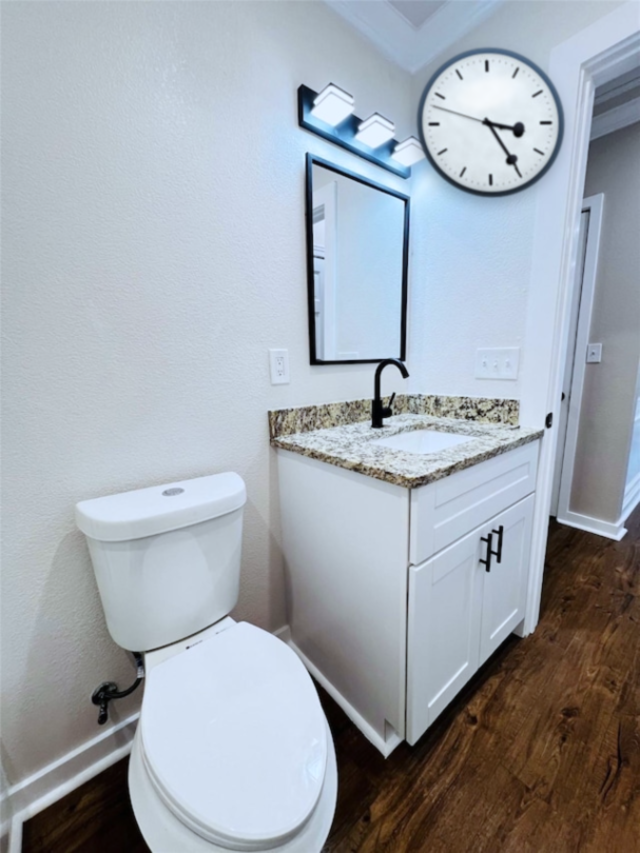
3.24.48
